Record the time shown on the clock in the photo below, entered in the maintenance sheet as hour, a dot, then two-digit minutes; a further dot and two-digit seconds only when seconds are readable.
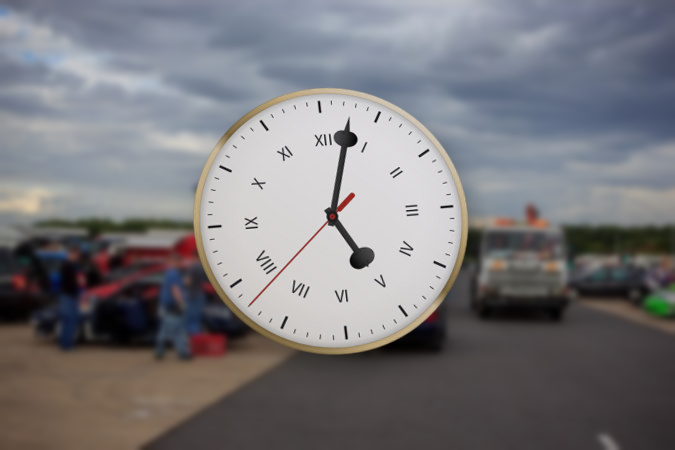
5.02.38
